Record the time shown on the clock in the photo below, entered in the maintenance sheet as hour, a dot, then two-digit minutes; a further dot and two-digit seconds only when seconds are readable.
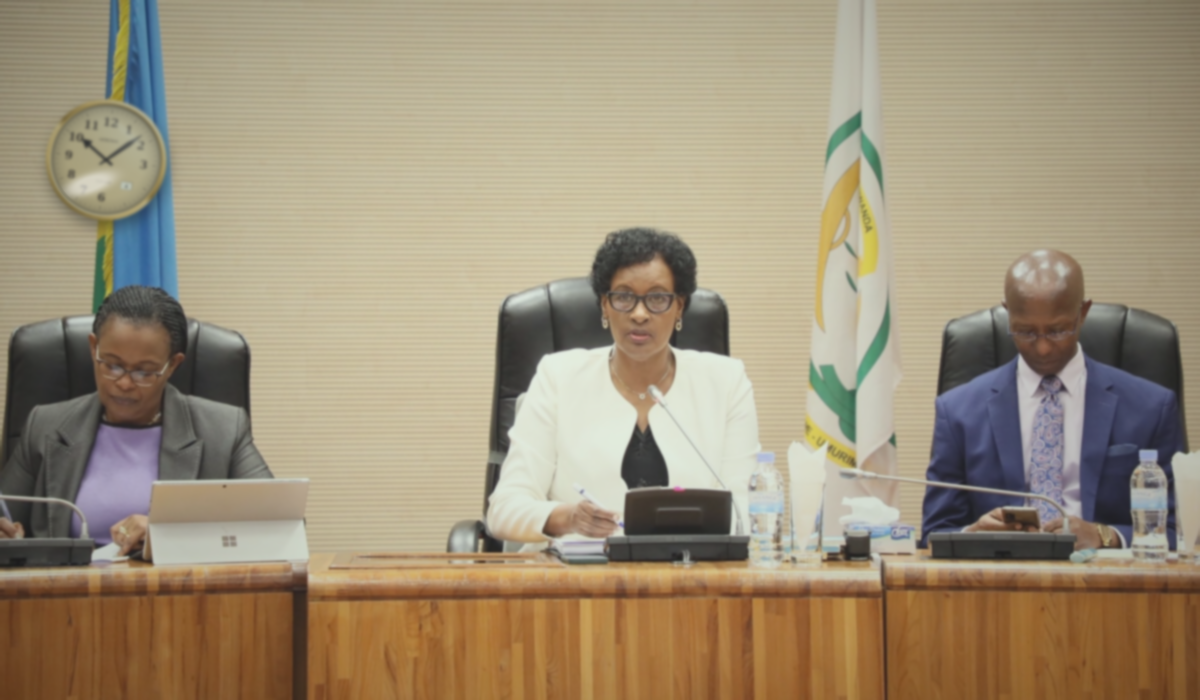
10.08
